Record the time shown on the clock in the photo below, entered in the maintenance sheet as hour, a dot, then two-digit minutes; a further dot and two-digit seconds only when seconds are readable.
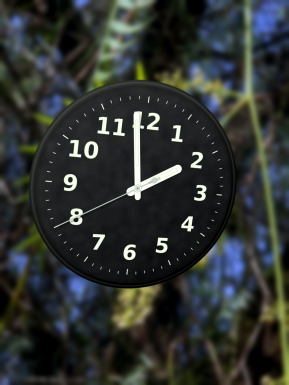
1.58.40
